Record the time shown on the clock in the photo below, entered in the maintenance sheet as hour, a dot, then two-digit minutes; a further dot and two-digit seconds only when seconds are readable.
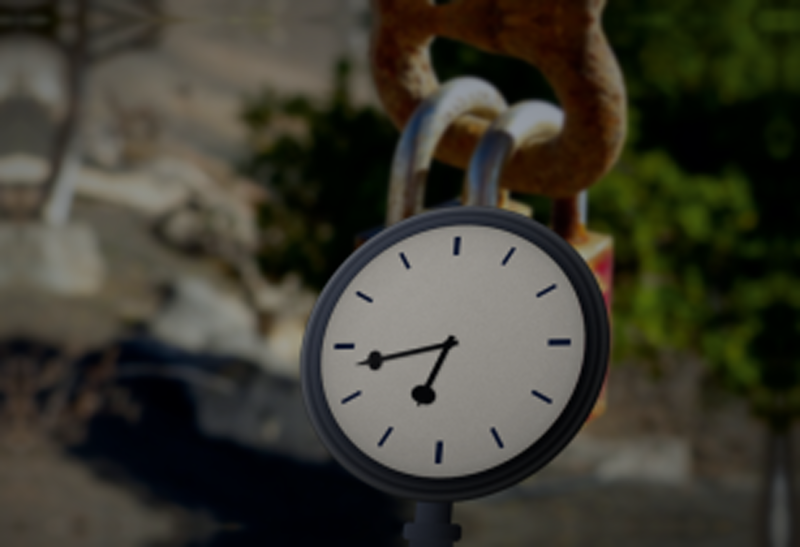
6.43
